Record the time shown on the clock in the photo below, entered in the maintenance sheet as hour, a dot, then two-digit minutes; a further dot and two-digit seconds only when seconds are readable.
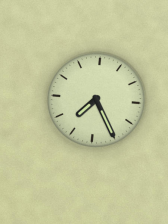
7.25
